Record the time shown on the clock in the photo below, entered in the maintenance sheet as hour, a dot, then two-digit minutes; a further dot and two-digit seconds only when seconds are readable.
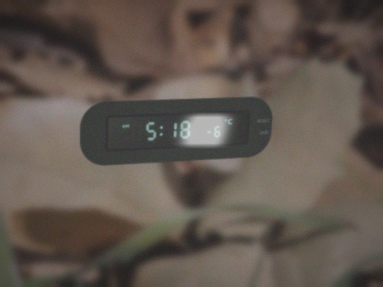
5.18
